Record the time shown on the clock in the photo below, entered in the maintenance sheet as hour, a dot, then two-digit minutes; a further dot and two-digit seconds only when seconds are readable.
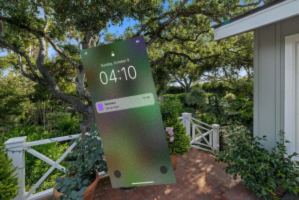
4.10
